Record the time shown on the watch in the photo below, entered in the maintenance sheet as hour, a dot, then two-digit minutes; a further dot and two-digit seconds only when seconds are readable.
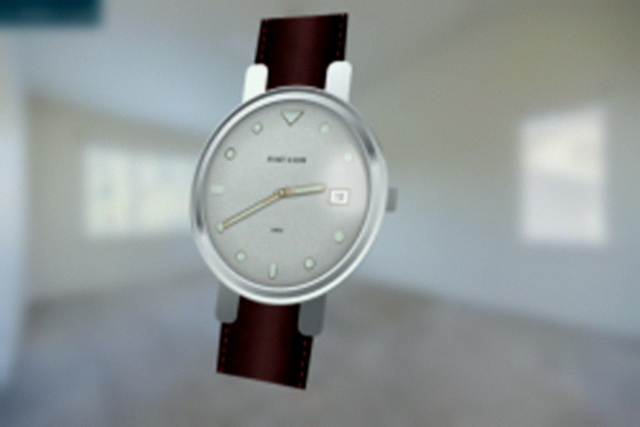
2.40
